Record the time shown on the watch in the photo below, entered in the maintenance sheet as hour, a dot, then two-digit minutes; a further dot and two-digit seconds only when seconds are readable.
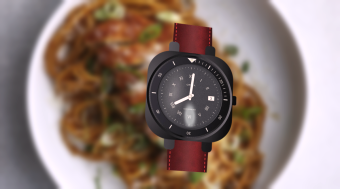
8.01
